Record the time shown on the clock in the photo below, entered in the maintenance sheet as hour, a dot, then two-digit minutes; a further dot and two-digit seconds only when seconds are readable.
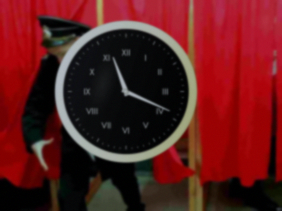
11.19
